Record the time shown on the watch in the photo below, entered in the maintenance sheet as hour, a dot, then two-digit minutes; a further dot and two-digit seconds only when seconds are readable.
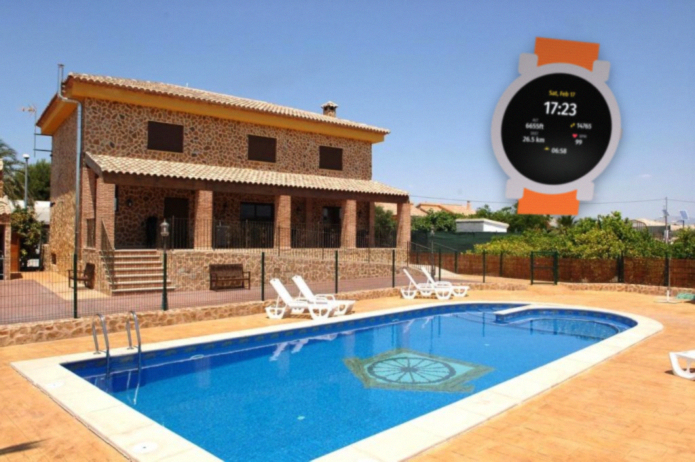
17.23
